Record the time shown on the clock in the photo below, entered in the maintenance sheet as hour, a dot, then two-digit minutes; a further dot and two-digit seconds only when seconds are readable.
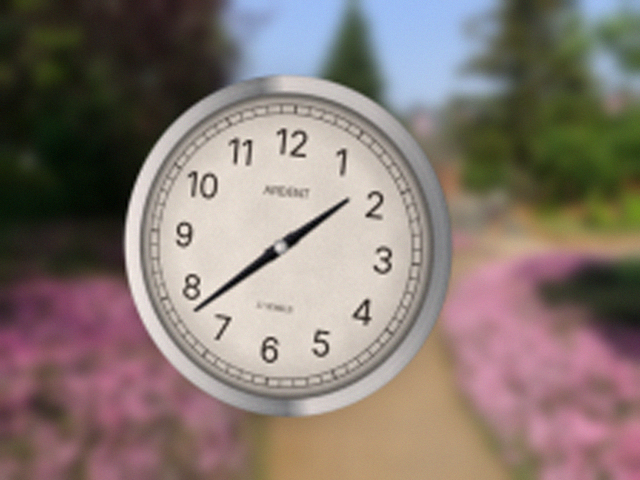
1.38
